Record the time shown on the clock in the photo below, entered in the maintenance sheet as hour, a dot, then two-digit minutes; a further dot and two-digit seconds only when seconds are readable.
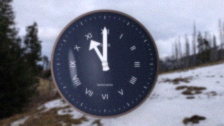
11.00
